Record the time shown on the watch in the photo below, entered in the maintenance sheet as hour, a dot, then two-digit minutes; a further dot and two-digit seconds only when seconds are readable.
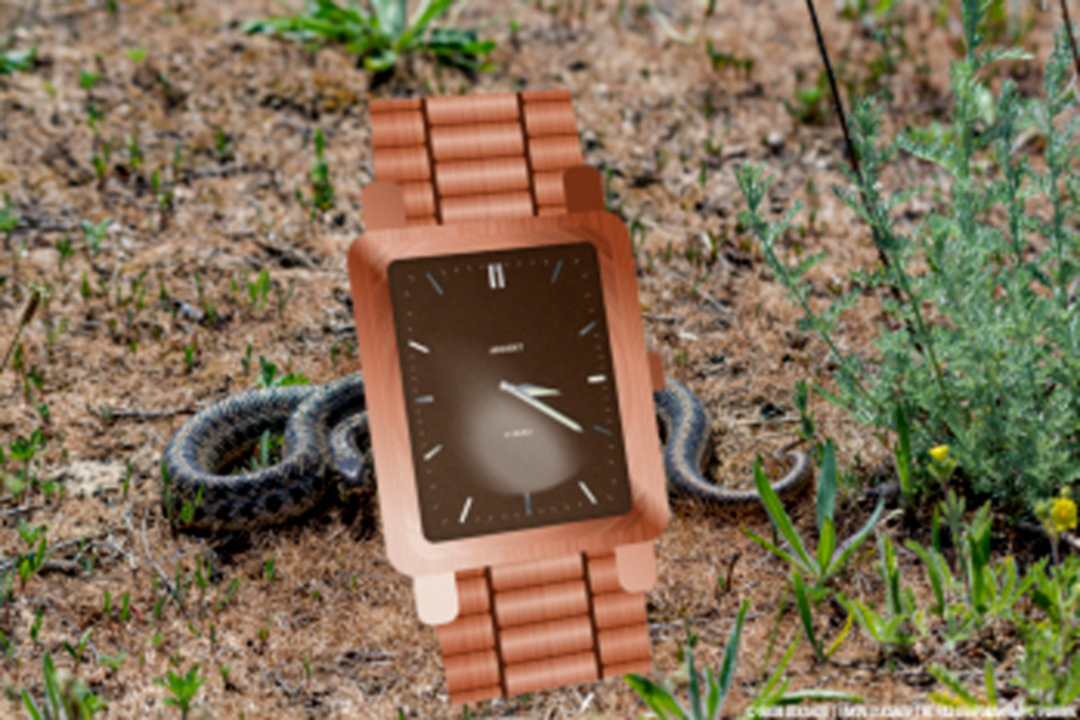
3.21
